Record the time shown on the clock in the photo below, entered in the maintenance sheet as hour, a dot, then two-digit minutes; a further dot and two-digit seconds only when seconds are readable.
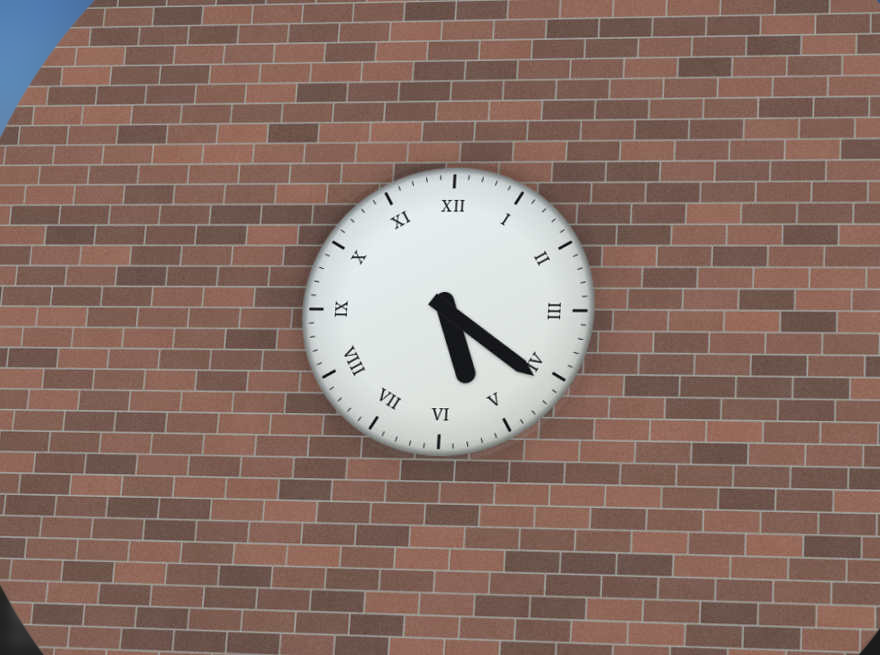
5.21
